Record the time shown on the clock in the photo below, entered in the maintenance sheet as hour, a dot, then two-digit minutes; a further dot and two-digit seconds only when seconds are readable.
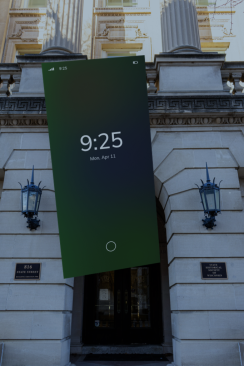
9.25
